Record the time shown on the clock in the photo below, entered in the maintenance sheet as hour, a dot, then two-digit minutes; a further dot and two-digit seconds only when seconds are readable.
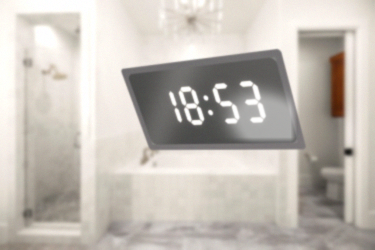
18.53
